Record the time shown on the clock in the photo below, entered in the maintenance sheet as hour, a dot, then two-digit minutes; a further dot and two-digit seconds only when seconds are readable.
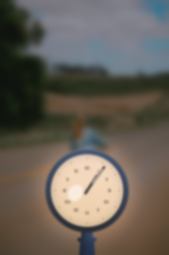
1.06
